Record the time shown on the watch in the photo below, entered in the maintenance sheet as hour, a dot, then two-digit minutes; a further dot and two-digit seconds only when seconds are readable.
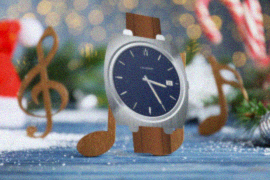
3.25
